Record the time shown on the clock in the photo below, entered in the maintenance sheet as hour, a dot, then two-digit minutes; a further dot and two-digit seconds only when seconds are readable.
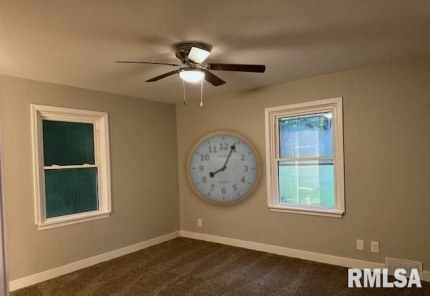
8.04
